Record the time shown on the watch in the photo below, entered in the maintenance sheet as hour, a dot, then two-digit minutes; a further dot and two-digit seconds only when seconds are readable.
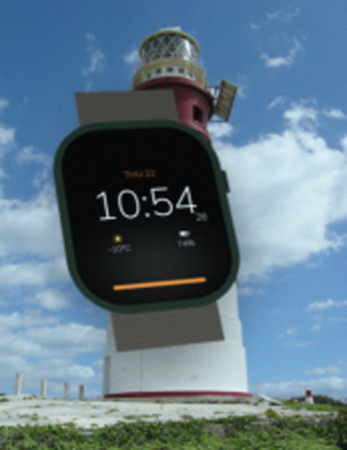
10.54
